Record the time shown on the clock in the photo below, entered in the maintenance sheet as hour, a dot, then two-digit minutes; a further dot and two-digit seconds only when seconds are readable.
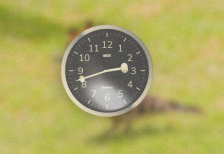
2.42
